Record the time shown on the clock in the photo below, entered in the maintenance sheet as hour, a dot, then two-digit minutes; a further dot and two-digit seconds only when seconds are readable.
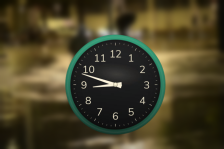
8.48
